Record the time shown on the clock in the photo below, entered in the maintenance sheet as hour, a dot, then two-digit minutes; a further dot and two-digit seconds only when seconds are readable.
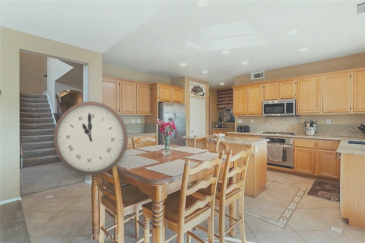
10.59
